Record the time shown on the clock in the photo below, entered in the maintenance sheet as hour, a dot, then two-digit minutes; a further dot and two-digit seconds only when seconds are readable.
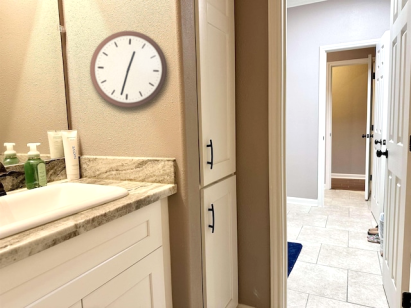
12.32
